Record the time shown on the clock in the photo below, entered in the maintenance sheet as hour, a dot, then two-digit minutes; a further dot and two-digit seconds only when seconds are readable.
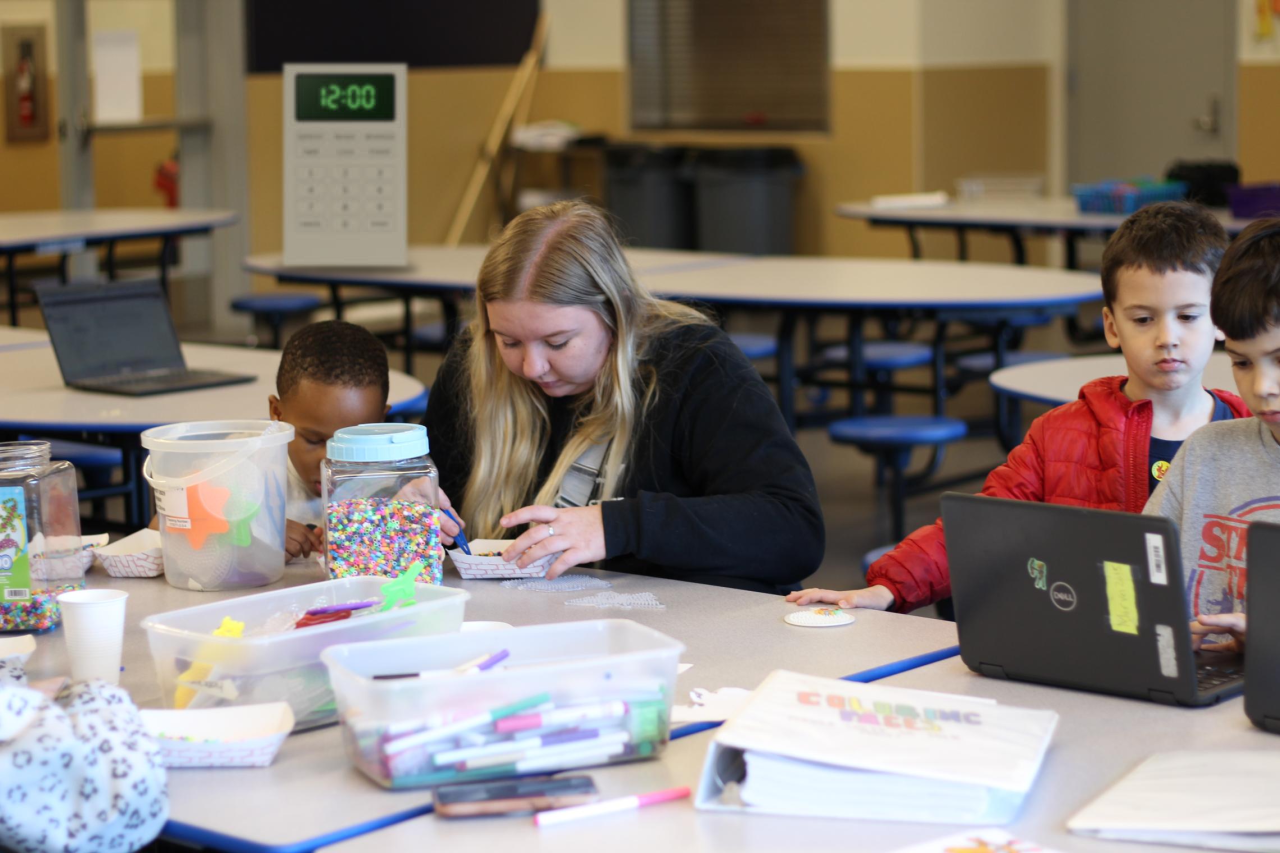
12.00
